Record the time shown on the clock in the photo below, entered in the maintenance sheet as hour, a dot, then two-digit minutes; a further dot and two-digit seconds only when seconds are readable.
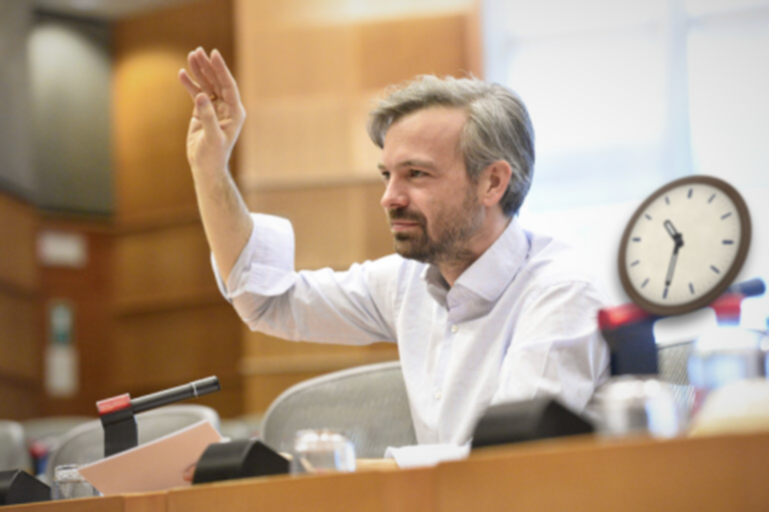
10.30
